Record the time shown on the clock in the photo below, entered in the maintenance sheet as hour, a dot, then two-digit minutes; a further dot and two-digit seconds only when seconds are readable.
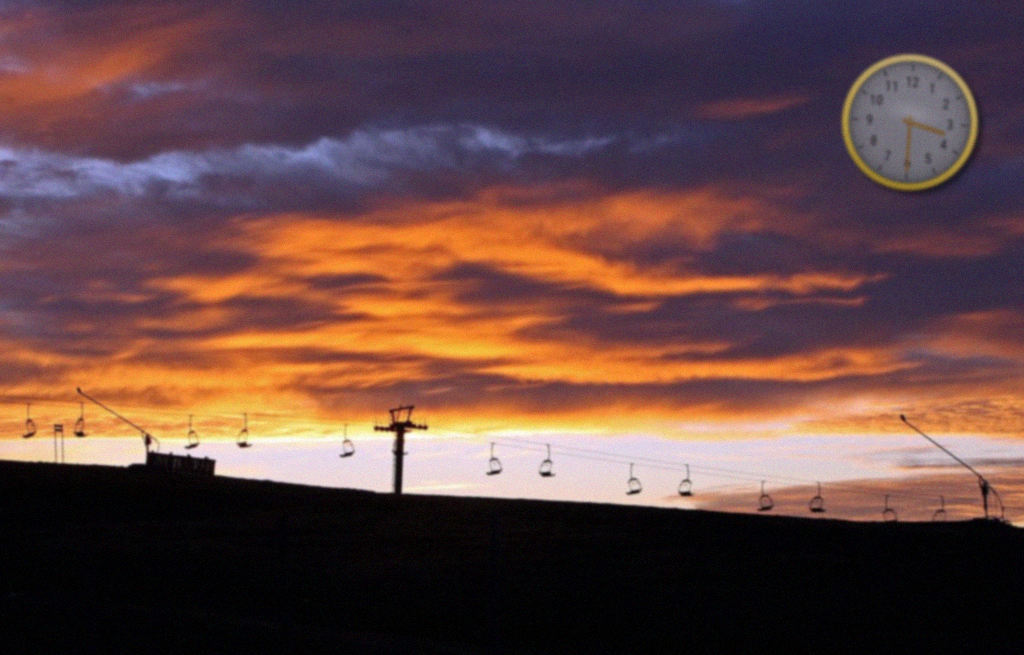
3.30
